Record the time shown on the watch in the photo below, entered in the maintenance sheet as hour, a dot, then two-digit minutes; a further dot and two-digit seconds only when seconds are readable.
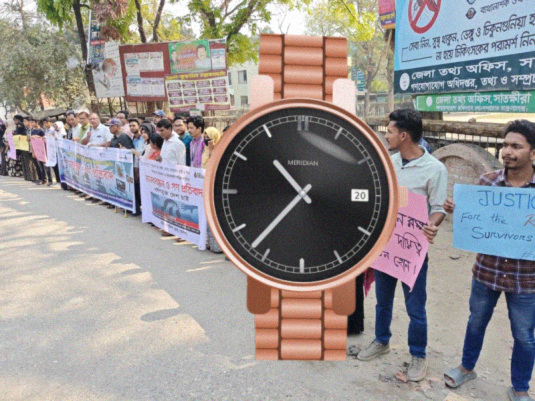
10.37
